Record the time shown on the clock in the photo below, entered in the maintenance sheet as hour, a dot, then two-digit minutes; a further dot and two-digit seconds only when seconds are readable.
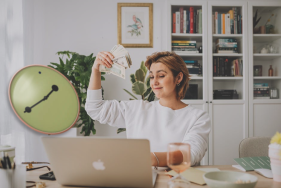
1.40
